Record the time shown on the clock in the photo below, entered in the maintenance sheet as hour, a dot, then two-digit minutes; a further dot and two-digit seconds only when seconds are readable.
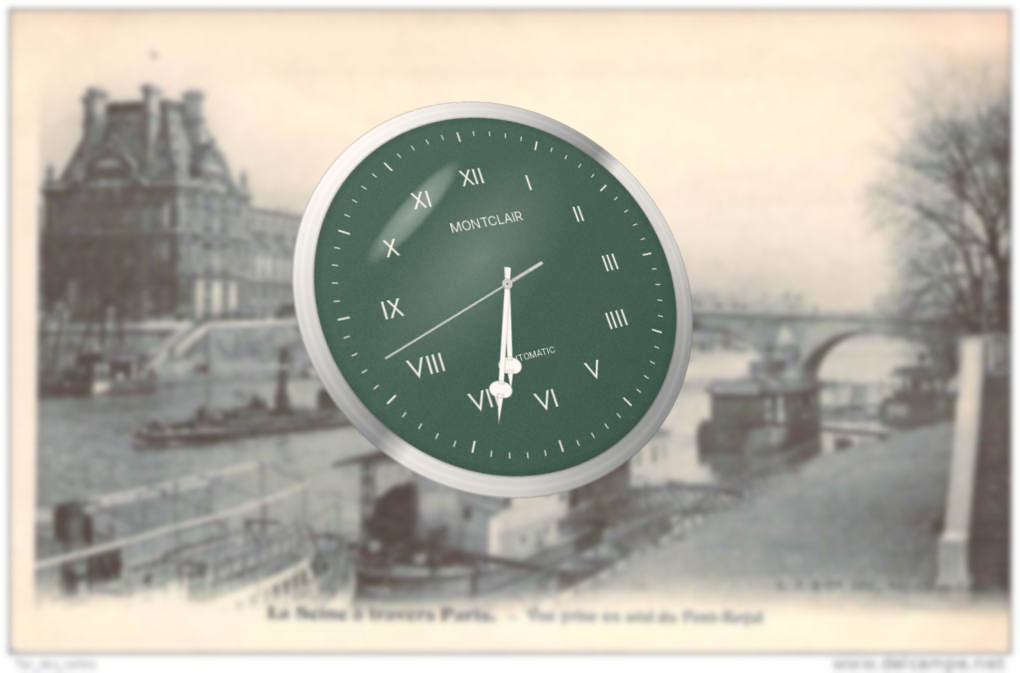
6.33.42
